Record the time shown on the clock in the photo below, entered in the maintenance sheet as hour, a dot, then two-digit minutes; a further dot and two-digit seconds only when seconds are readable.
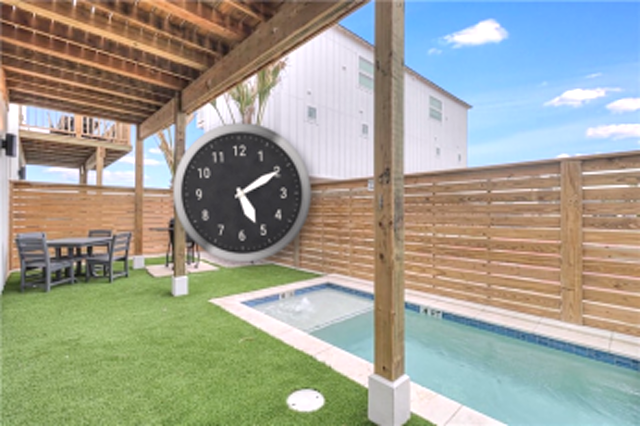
5.10
